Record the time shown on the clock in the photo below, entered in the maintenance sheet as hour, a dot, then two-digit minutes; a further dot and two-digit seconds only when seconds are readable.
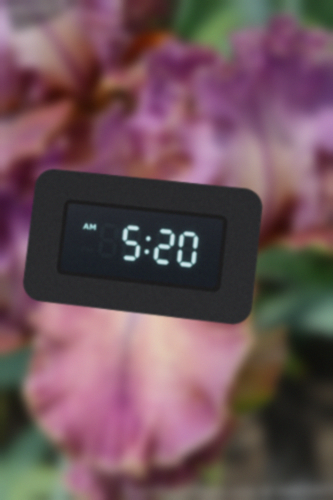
5.20
